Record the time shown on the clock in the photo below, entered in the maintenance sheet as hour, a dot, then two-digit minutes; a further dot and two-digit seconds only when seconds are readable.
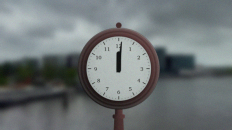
12.01
